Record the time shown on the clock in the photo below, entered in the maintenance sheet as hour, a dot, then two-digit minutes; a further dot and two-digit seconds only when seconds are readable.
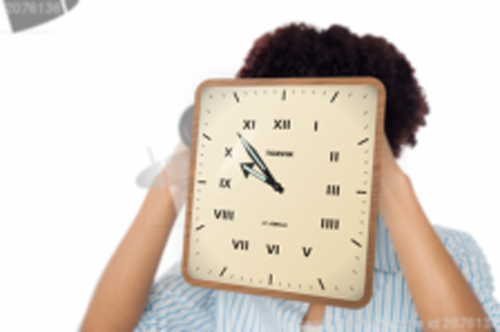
9.53
